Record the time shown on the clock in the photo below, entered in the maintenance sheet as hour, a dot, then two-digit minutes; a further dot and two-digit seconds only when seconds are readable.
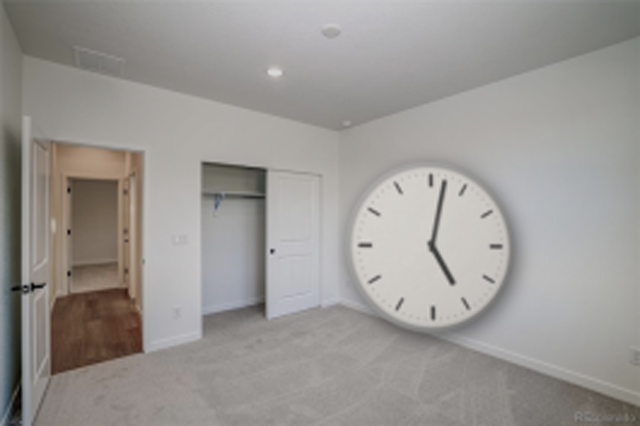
5.02
